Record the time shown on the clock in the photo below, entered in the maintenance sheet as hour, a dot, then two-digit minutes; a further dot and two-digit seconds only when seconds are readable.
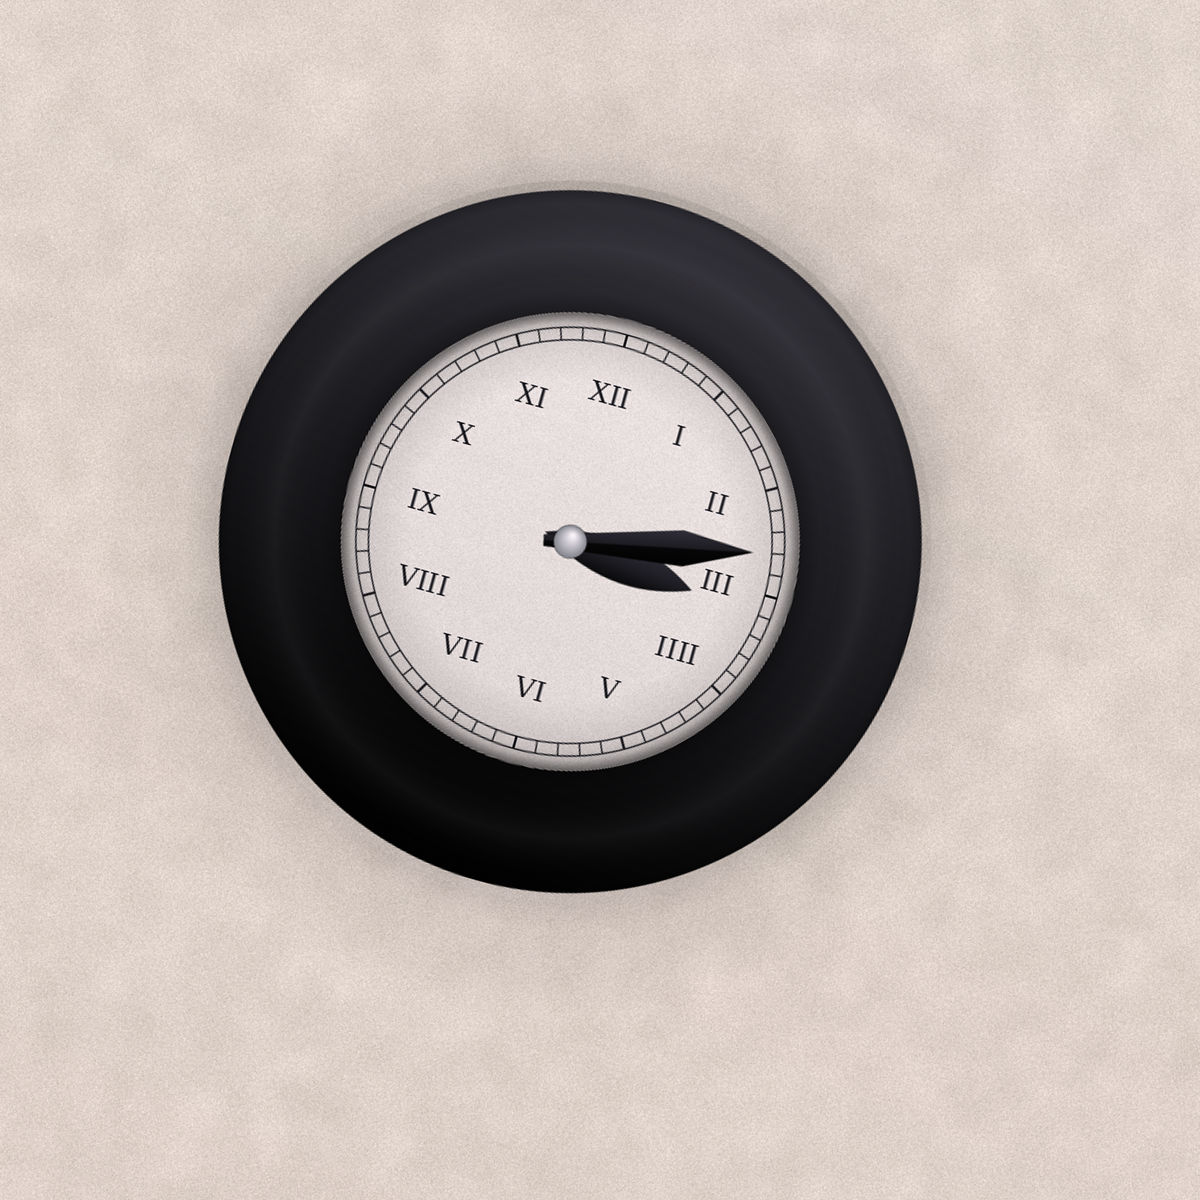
3.13
